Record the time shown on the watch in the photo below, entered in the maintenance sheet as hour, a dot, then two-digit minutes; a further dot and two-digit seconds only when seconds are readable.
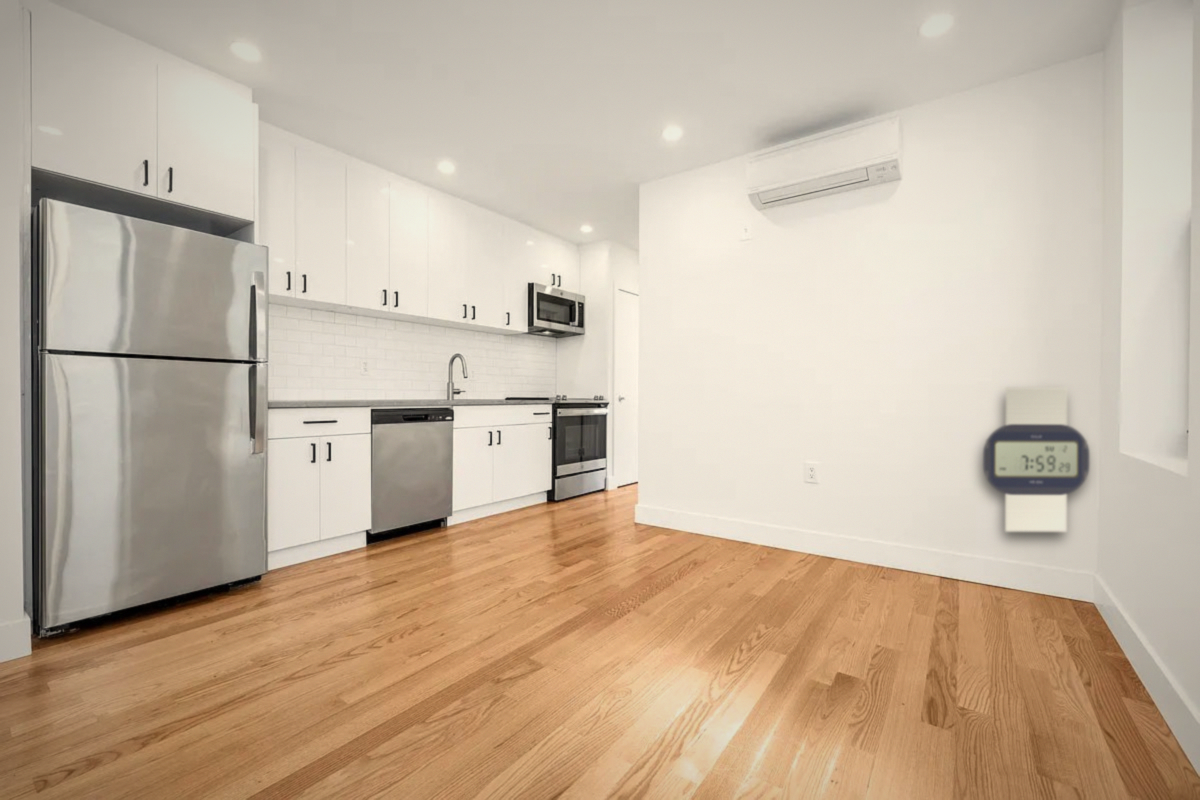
7.59
